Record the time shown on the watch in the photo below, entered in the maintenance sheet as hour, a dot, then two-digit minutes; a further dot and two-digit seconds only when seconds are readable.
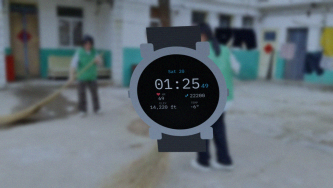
1.25
